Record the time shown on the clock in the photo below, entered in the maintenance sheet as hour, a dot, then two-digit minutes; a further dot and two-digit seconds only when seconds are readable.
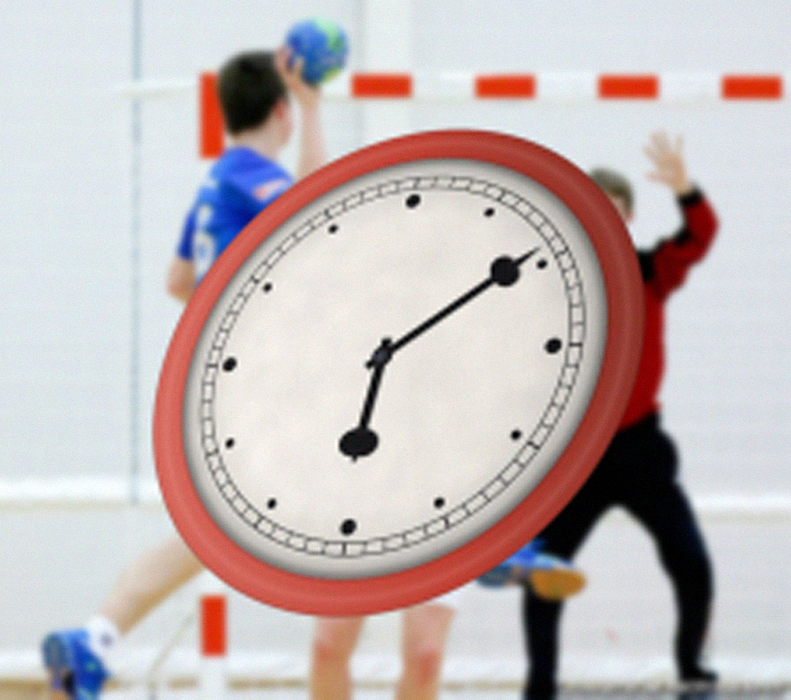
6.09
